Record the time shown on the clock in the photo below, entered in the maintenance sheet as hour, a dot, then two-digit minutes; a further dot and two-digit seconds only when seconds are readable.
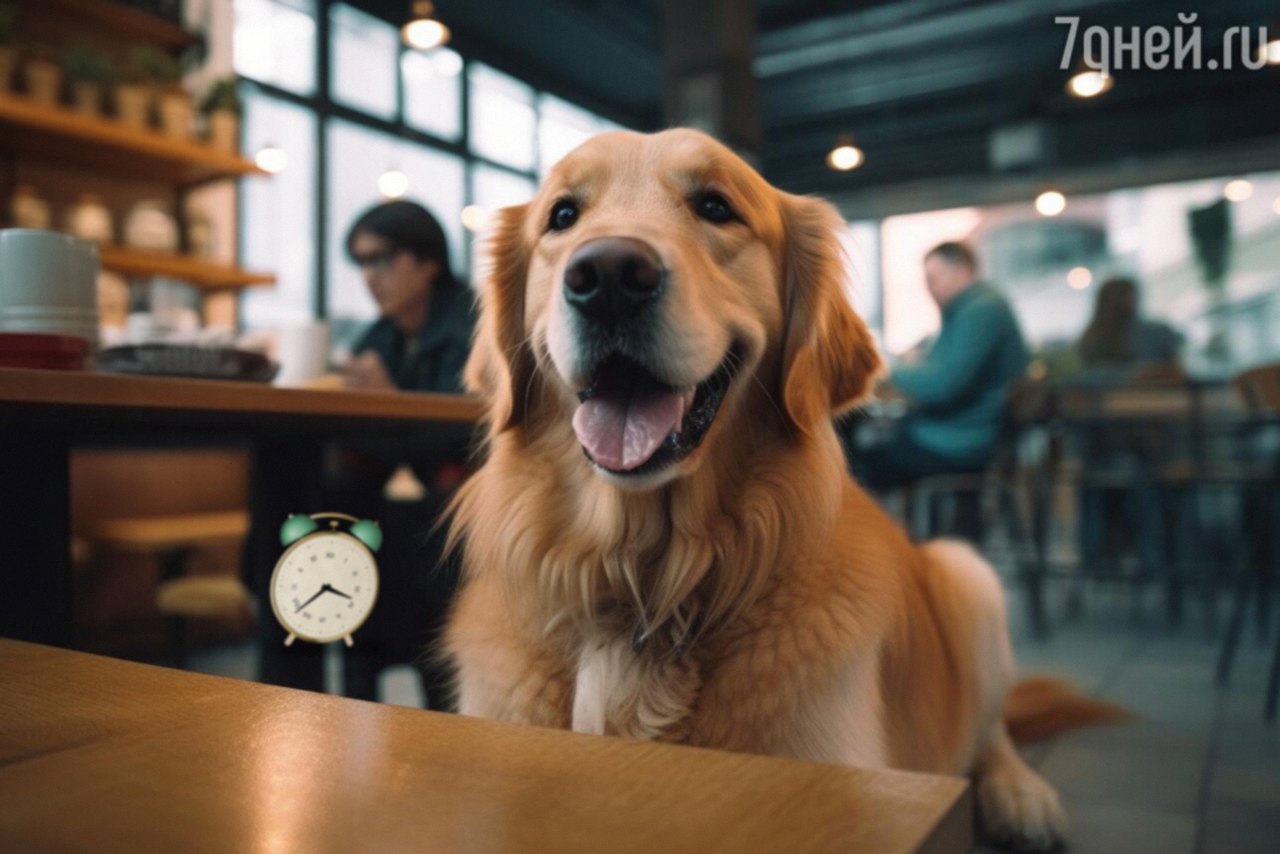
3.38
